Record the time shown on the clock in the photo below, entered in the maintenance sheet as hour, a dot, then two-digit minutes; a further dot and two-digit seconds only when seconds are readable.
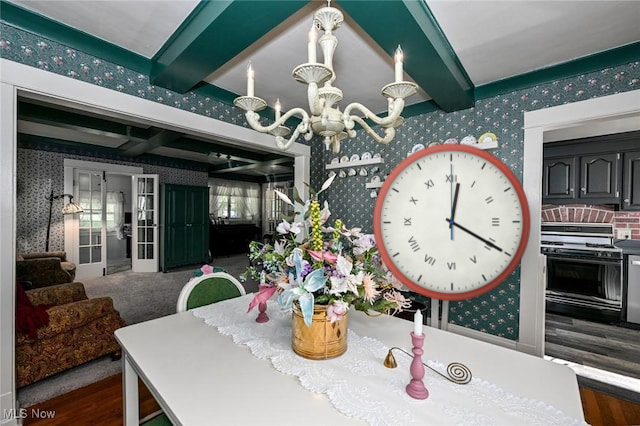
12.20.00
